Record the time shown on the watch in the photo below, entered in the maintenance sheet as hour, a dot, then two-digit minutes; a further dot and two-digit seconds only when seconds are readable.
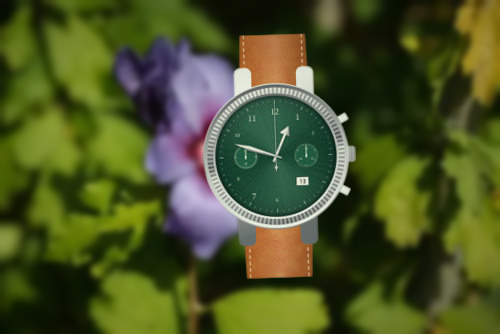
12.48
